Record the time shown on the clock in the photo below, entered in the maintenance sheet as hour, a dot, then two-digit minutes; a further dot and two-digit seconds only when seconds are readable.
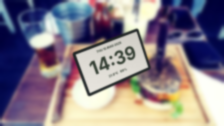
14.39
